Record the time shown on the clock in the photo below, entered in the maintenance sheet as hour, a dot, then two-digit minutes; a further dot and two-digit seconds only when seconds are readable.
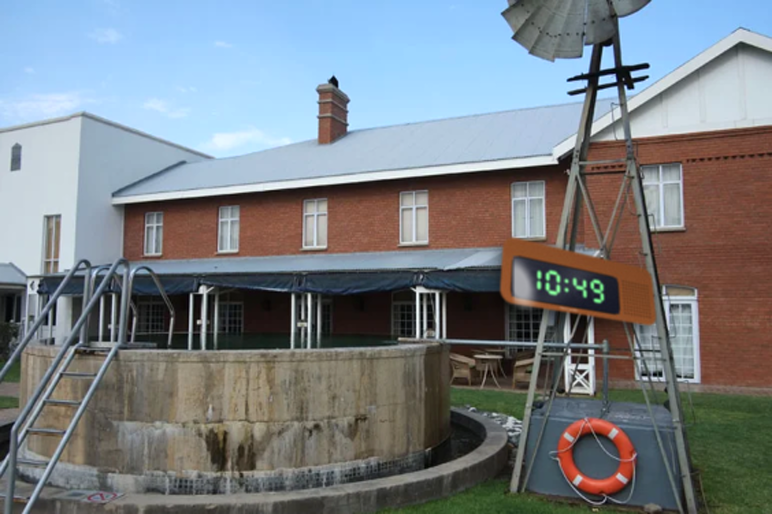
10.49
